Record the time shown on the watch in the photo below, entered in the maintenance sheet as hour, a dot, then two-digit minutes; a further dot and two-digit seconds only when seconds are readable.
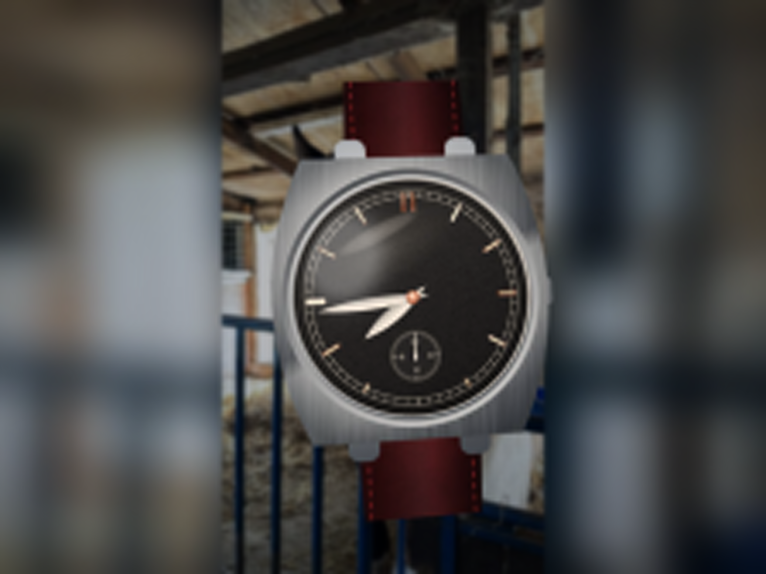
7.44
